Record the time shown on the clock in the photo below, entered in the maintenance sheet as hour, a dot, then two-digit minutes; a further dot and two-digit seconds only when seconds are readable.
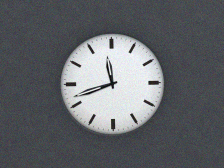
11.42
